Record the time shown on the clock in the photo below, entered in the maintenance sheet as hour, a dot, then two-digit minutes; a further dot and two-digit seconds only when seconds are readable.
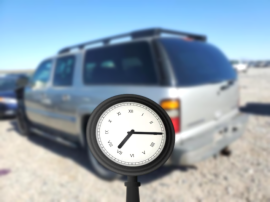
7.15
